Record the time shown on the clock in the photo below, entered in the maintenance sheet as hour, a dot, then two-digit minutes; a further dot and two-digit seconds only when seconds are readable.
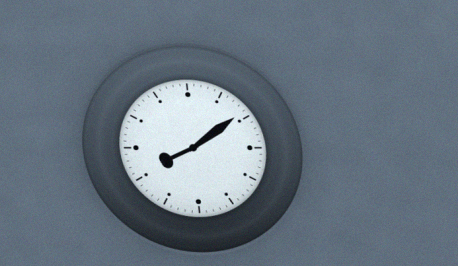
8.09
